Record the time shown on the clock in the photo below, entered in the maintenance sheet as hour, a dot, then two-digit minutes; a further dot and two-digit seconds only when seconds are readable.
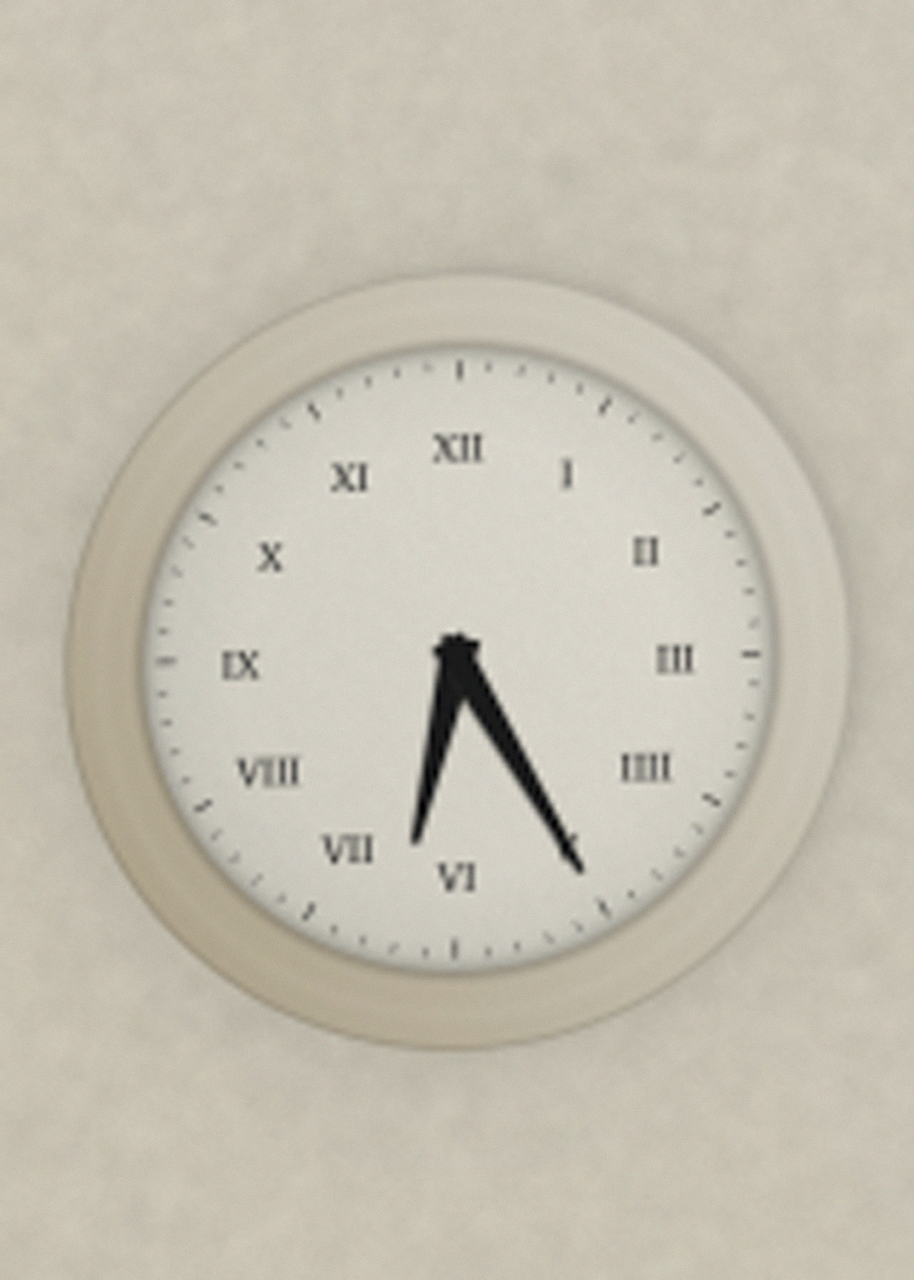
6.25
